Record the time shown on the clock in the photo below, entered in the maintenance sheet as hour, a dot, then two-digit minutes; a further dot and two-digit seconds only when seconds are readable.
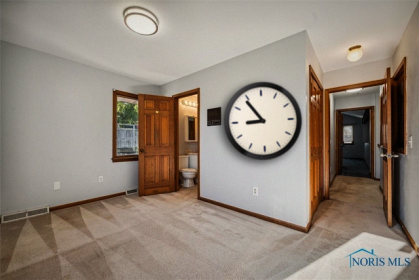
8.54
